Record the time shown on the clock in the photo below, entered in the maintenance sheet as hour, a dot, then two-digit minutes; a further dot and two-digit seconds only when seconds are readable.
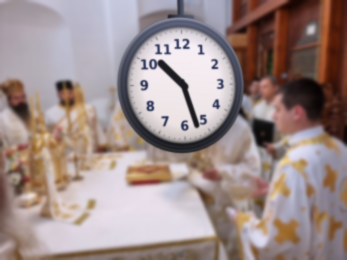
10.27
